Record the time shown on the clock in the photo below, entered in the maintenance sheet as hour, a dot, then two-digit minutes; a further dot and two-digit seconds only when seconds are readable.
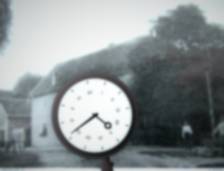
4.41
